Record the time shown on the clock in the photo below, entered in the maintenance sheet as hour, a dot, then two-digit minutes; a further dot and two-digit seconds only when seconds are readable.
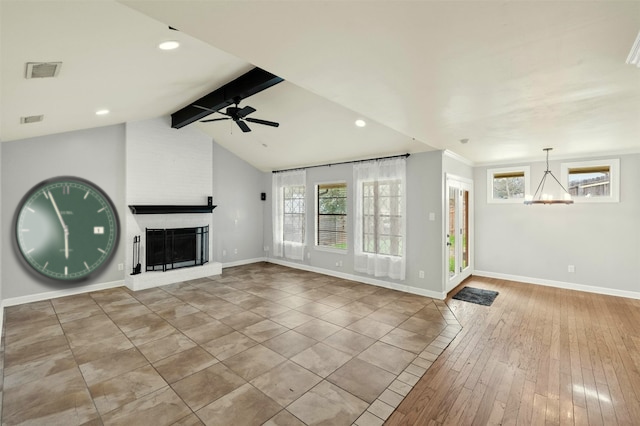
5.56
